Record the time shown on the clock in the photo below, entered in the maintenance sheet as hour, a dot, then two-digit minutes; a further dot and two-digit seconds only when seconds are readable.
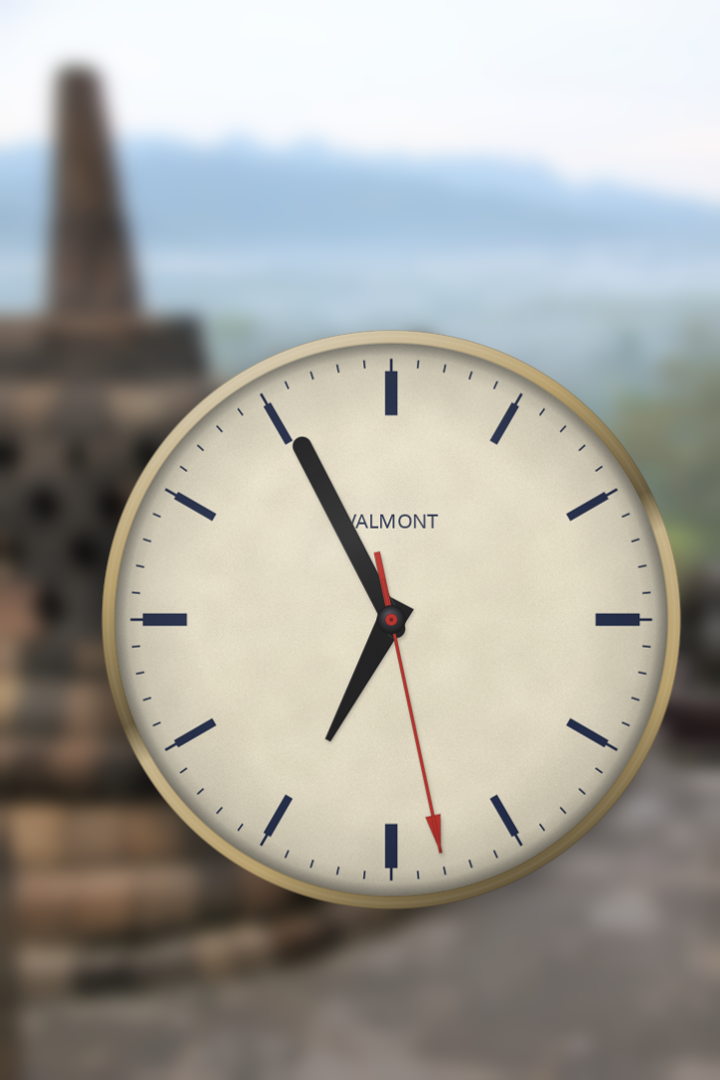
6.55.28
